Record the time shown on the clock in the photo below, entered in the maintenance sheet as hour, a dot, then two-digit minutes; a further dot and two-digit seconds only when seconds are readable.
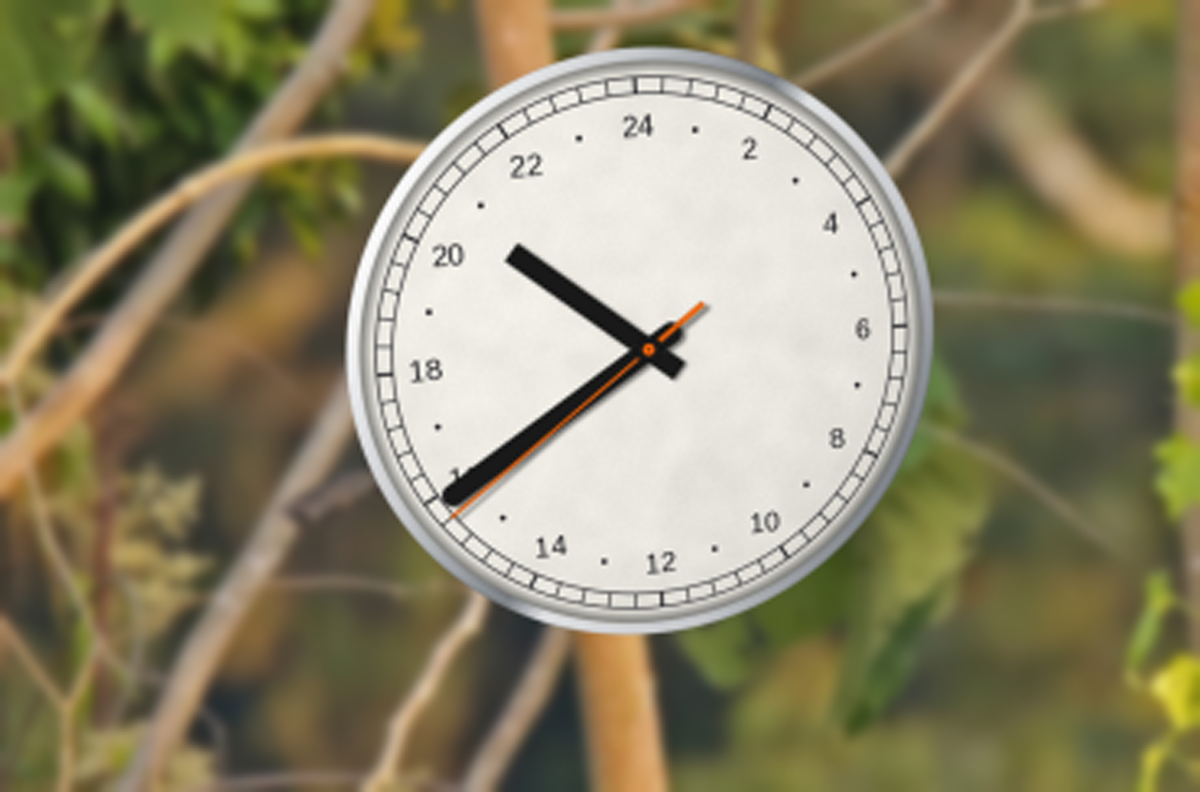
20.39.39
